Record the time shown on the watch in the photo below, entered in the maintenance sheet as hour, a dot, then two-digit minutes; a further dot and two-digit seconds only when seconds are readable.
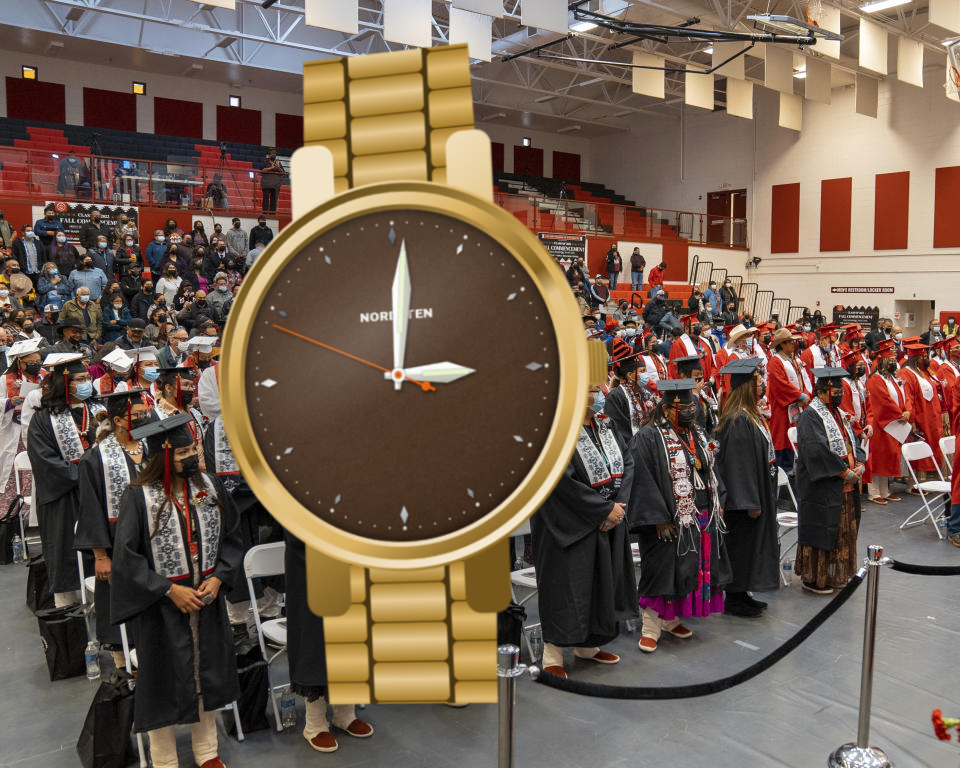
3.00.49
